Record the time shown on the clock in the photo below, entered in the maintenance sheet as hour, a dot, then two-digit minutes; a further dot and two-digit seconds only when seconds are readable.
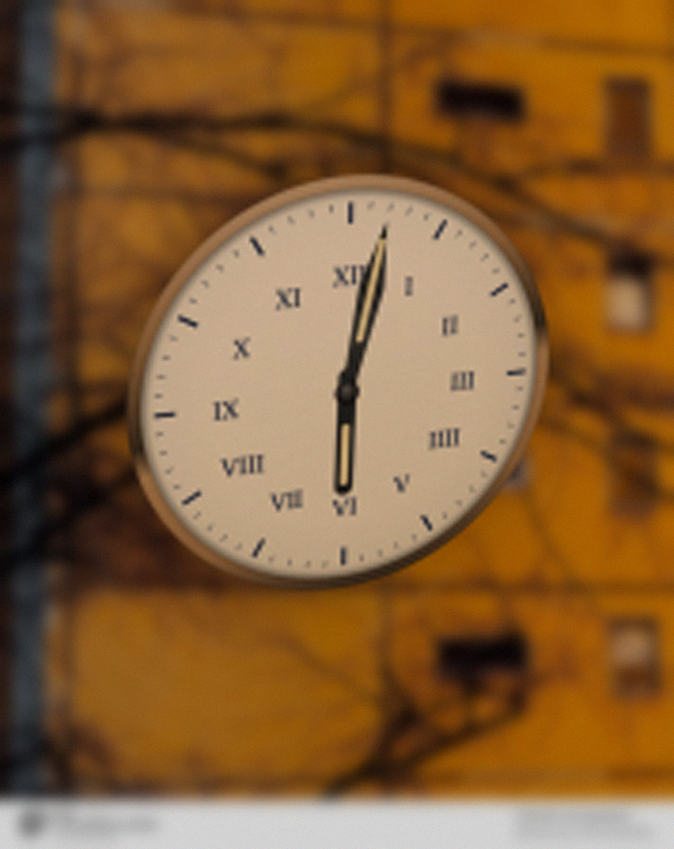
6.02
